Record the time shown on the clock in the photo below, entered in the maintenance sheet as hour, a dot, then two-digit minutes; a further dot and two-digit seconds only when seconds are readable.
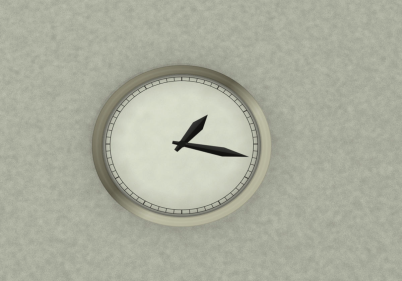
1.17
